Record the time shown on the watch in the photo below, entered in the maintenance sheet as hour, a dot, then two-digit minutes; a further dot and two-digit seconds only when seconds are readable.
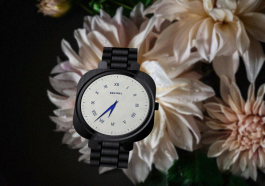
6.37
